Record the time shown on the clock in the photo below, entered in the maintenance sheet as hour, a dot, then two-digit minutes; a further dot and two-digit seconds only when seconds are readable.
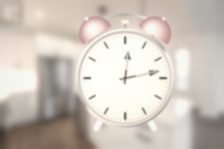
12.13
